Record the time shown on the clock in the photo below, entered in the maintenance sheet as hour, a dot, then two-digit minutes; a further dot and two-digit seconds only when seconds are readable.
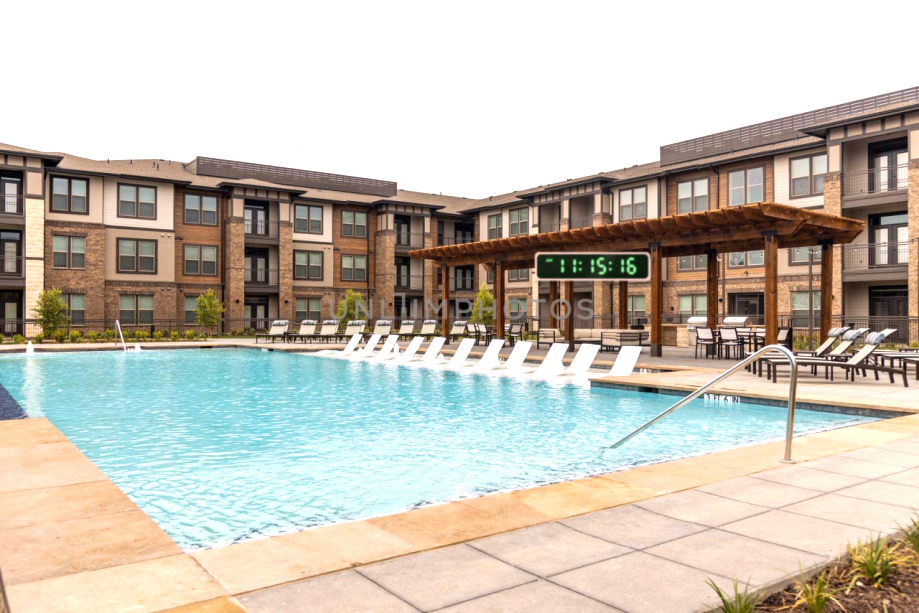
11.15.16
